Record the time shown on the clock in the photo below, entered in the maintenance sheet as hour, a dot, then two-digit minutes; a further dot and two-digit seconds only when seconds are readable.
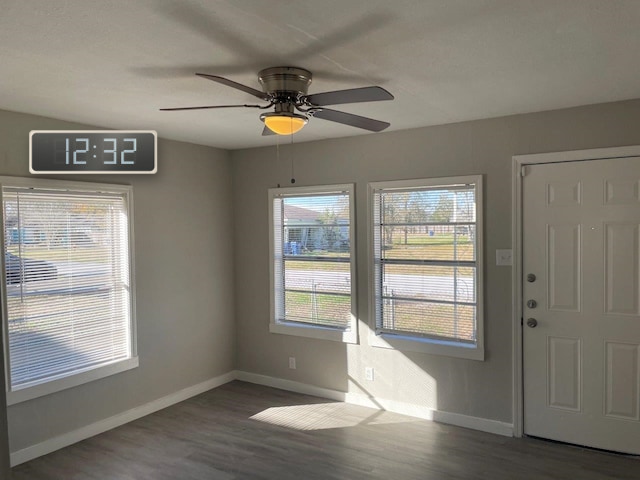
12.32
